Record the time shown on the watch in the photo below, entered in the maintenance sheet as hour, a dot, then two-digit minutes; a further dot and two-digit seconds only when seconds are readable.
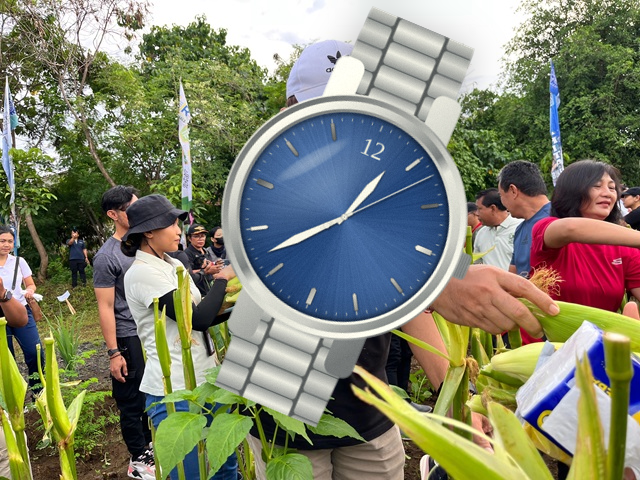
12.37.07
